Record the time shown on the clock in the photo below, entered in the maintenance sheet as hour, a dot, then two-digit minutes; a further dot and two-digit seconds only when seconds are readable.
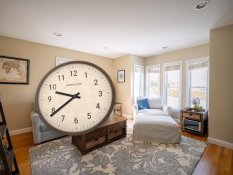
9.39
